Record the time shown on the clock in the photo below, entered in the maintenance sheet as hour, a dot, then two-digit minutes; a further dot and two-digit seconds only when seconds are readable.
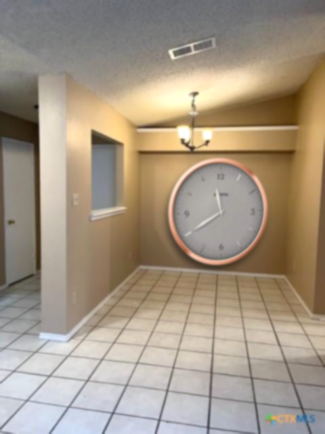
11.40
